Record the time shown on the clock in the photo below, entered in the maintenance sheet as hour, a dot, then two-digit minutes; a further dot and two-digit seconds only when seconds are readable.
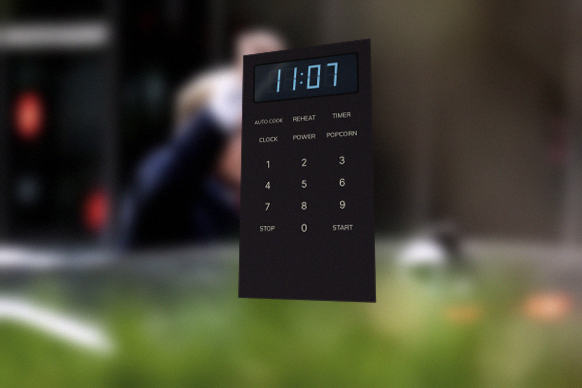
11.07
